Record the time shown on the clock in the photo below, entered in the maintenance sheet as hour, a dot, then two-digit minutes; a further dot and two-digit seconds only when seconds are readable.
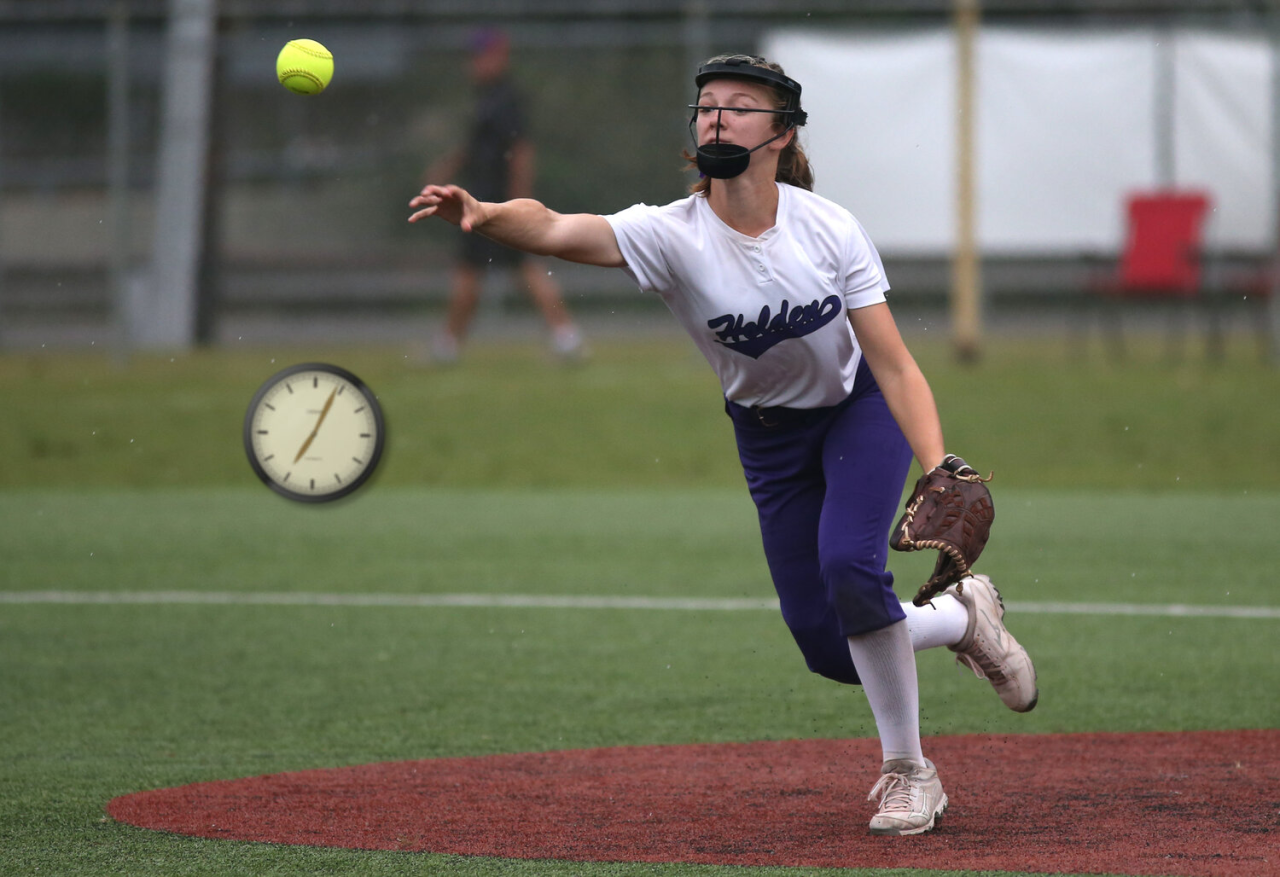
7.04
